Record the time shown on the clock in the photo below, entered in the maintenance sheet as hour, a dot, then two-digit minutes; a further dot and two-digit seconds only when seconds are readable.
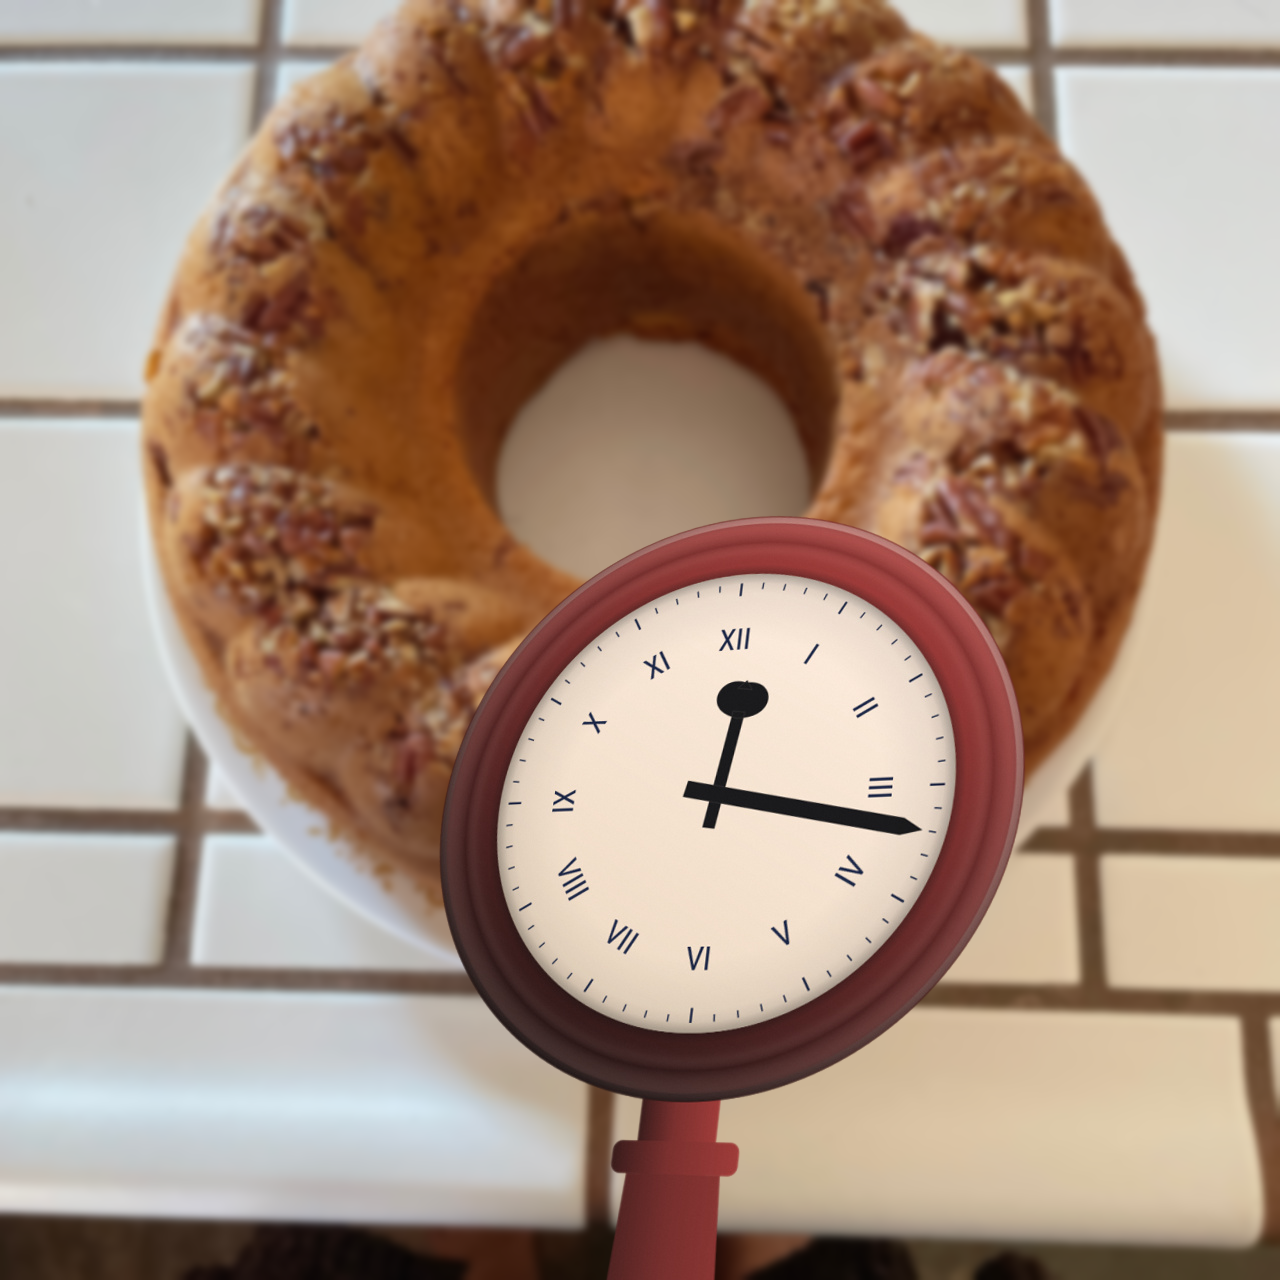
12.17
